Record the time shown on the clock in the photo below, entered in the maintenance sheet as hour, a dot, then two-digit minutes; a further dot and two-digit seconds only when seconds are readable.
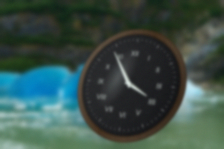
3.54
